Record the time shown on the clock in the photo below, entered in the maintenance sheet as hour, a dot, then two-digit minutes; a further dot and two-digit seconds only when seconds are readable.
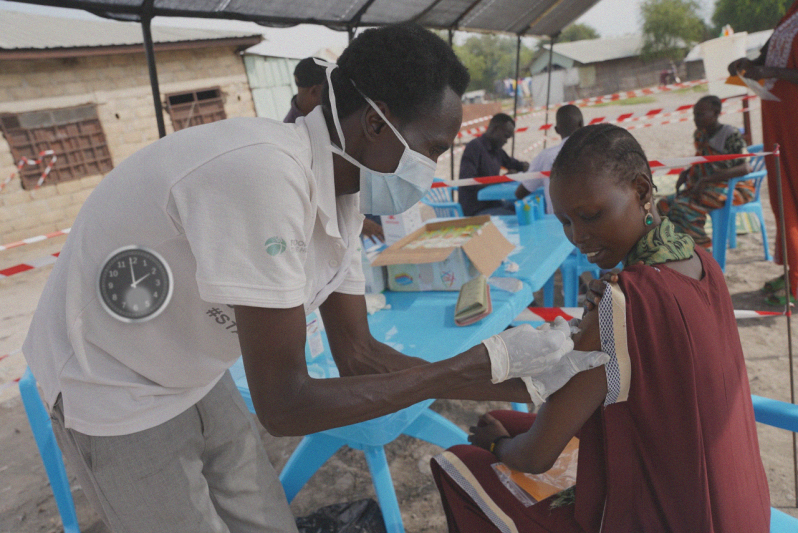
1.59
